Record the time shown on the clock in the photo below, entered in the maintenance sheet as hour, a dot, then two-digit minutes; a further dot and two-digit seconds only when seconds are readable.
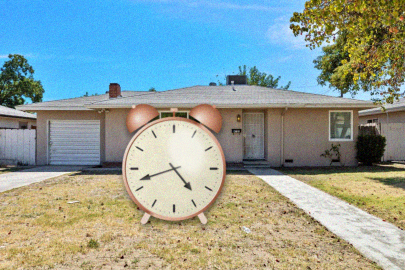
4.42
